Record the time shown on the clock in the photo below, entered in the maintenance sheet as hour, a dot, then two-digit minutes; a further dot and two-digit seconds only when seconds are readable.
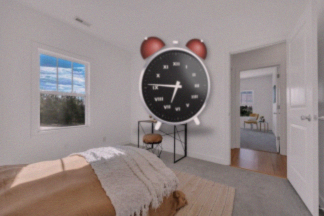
6.46
